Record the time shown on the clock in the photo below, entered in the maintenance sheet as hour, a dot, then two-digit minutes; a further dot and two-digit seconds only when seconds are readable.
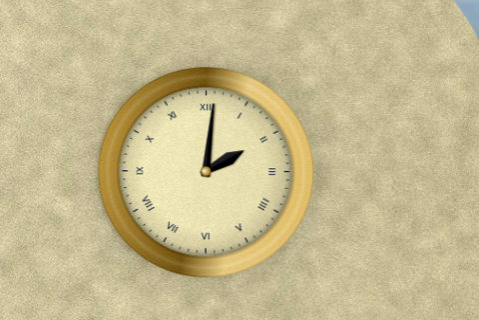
2.01
